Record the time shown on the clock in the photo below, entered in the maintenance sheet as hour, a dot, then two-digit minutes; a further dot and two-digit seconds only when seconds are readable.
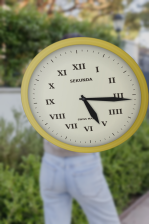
5.16
